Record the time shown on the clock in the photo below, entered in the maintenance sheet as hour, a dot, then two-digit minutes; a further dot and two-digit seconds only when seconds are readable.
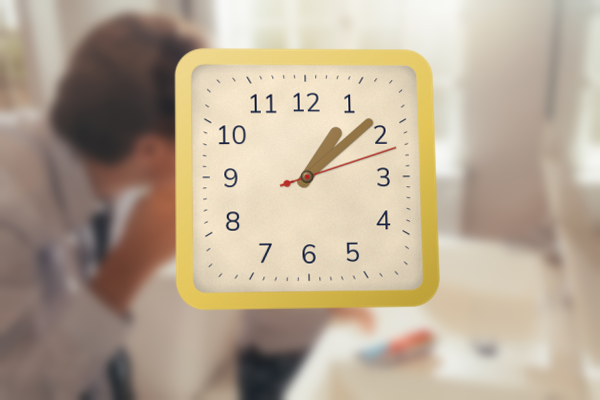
1.08.12
